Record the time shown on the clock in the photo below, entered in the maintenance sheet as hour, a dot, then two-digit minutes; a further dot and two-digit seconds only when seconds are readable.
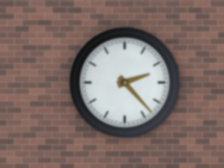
2.23
